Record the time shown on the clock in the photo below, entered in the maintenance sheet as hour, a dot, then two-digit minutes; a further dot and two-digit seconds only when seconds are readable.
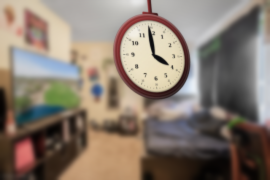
3.59
